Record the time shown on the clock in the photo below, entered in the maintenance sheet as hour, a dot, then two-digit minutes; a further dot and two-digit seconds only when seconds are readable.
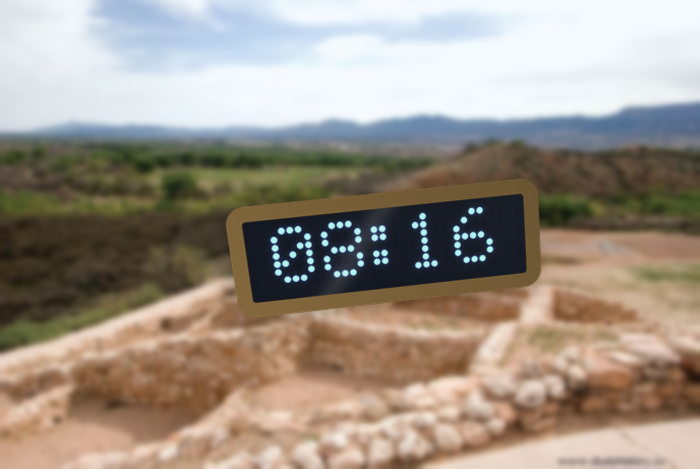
8.16
